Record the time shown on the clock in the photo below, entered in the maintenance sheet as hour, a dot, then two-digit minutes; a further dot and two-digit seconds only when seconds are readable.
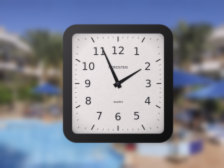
1.56
